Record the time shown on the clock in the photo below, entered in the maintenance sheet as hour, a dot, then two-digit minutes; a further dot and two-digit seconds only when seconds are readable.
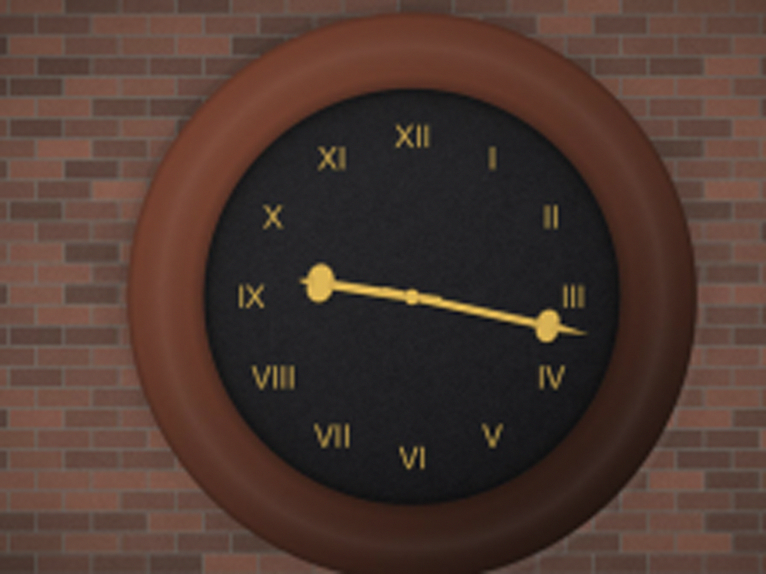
9.17
